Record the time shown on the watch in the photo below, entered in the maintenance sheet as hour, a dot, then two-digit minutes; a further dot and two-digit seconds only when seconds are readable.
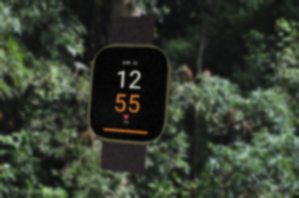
12.55
